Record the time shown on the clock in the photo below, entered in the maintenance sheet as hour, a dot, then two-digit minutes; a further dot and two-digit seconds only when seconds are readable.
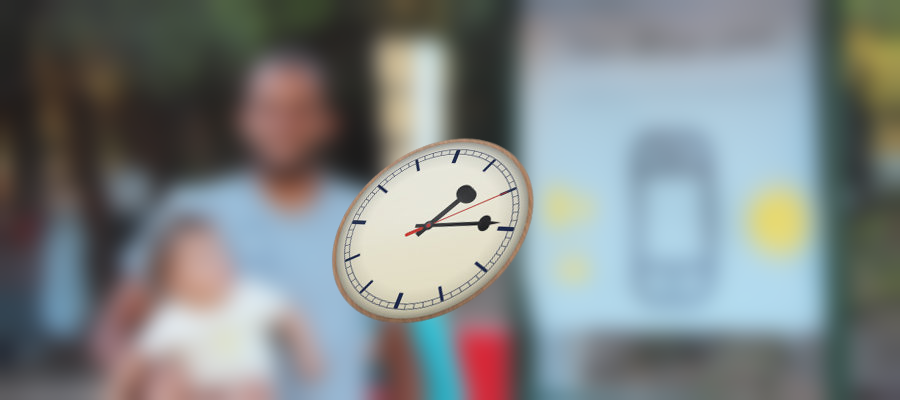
1.14.10
